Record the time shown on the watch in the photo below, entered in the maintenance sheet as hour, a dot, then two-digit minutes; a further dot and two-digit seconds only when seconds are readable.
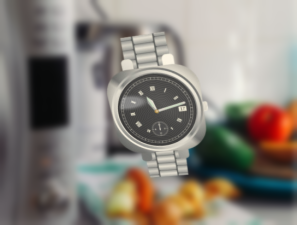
11.13
